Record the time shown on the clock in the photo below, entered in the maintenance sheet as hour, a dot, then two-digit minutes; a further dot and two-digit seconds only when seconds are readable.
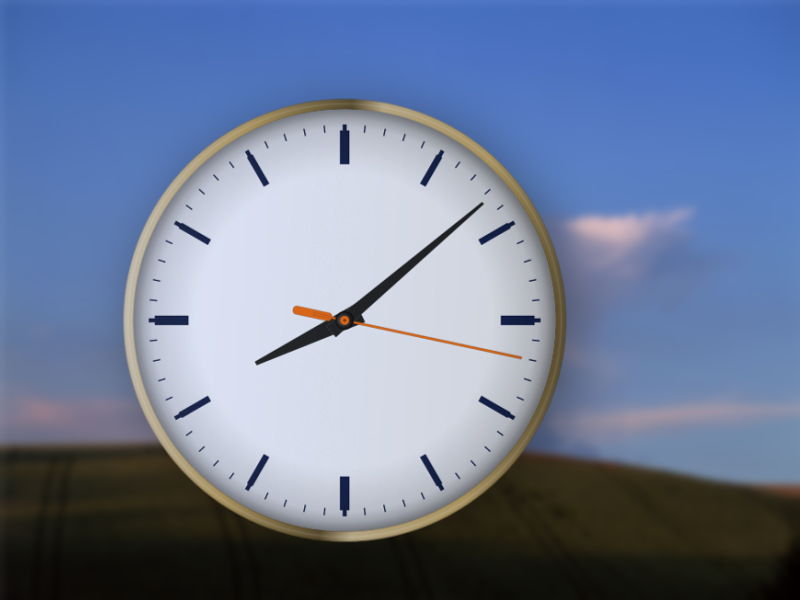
8.08.17
